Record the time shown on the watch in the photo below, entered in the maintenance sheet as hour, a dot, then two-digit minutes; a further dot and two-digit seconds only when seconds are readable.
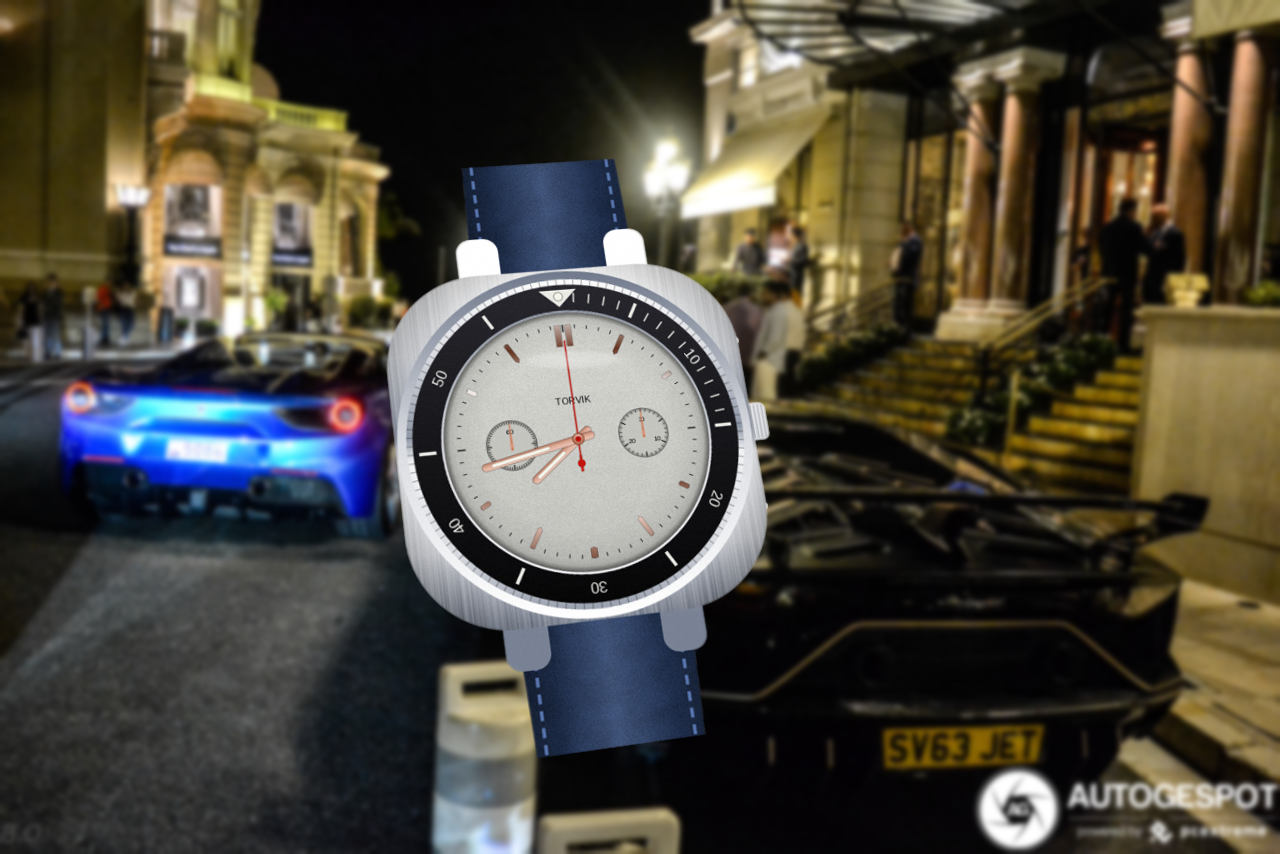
7.43
